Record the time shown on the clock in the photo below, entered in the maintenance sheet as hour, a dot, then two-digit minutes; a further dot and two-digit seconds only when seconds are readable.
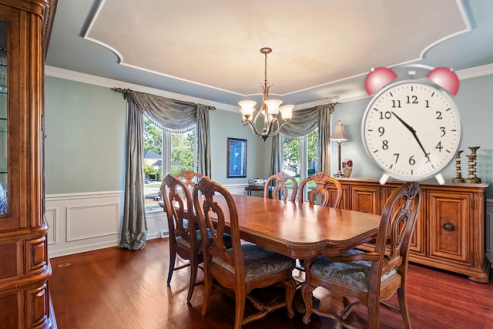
10.25
